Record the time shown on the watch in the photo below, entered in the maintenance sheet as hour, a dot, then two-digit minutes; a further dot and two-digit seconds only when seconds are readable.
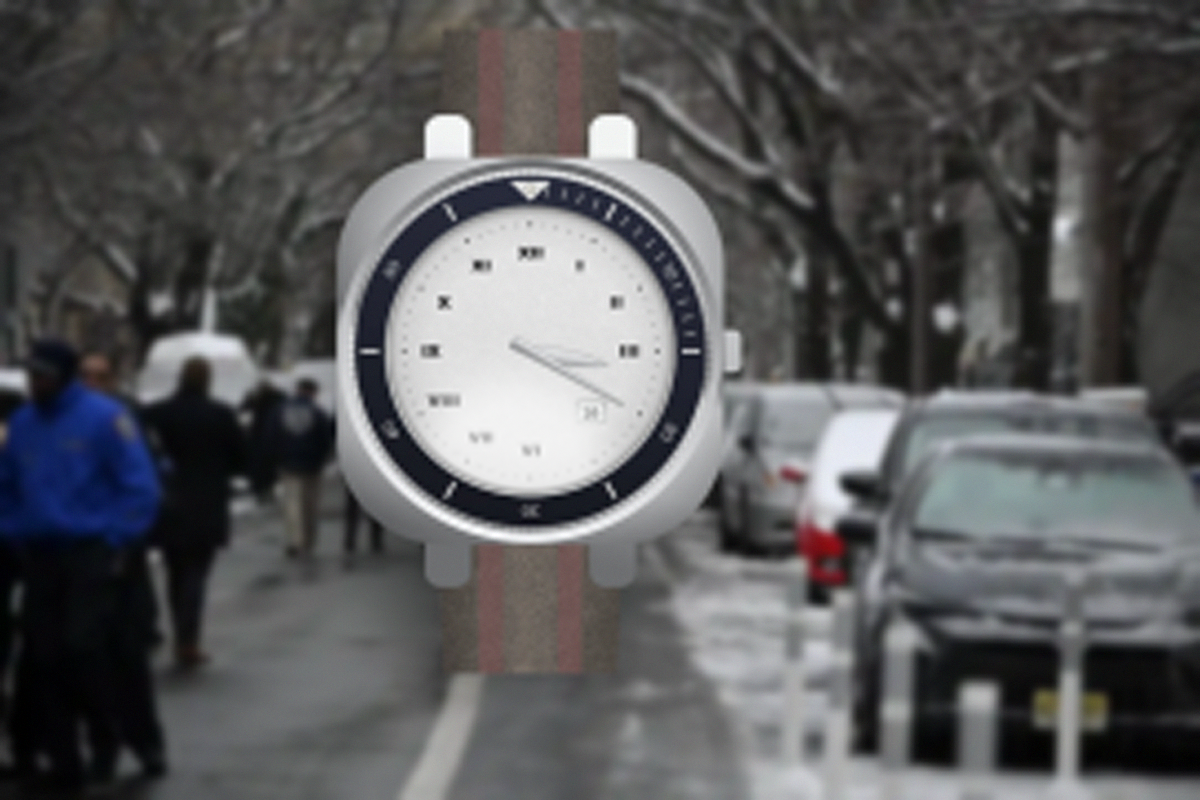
3.20
